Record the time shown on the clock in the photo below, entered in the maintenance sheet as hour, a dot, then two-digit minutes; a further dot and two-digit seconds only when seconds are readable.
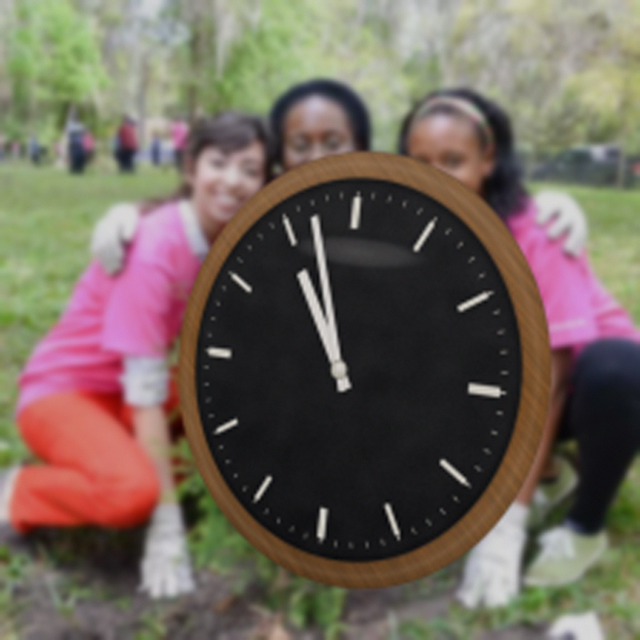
10.57
